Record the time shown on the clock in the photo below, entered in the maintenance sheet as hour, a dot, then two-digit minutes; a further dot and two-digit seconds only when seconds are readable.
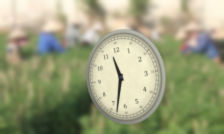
11.33
